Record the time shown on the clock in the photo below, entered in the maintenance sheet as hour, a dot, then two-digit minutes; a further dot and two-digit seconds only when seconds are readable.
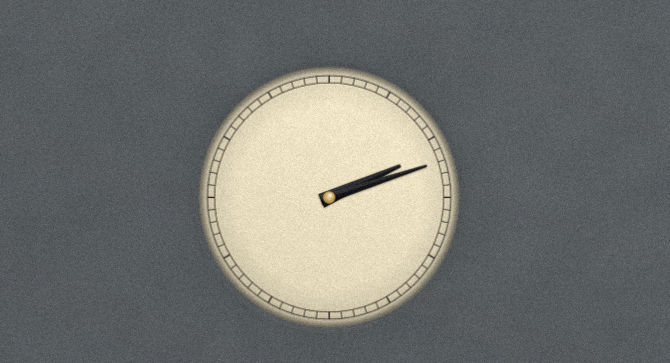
2.12
